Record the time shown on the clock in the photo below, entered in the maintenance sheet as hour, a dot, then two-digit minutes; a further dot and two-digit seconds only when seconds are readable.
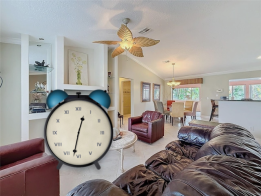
12.32
